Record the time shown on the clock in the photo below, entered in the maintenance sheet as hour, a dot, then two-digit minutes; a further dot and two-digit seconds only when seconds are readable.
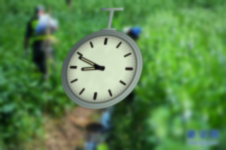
8.49
